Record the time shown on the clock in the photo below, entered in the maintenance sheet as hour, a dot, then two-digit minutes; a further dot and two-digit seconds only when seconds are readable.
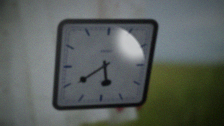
5.39
